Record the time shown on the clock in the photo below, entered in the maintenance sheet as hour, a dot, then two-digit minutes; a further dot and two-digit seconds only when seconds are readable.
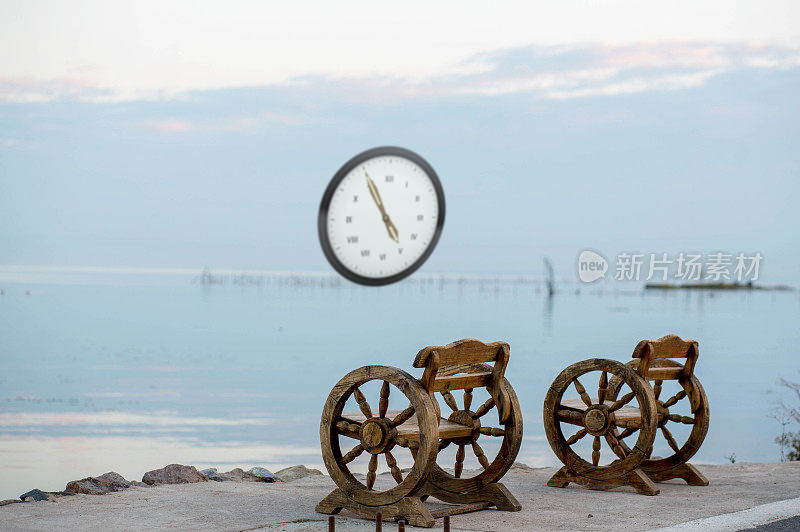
4.55
